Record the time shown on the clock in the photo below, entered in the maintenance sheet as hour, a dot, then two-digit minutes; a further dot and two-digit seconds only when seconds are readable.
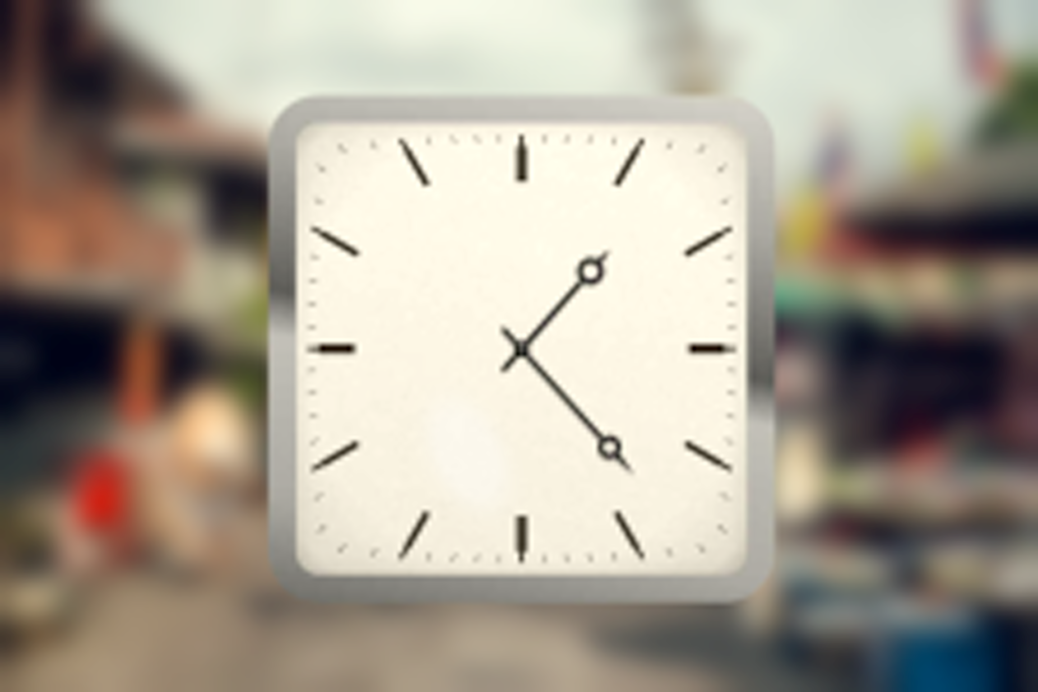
1.23
